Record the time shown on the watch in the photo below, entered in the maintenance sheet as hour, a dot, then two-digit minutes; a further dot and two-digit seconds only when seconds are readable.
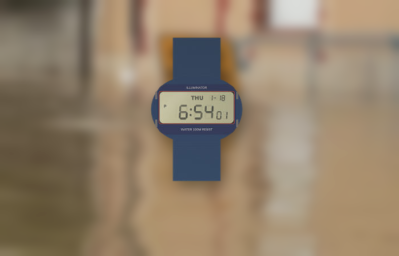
6.54.01
